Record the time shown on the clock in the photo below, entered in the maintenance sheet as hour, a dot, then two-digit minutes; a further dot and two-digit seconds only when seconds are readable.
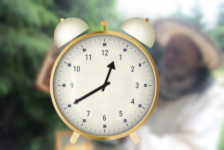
12.40
